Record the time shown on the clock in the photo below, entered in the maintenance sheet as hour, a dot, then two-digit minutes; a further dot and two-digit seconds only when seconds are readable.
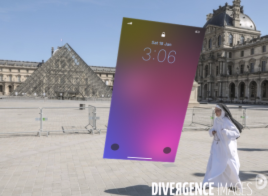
3.06
